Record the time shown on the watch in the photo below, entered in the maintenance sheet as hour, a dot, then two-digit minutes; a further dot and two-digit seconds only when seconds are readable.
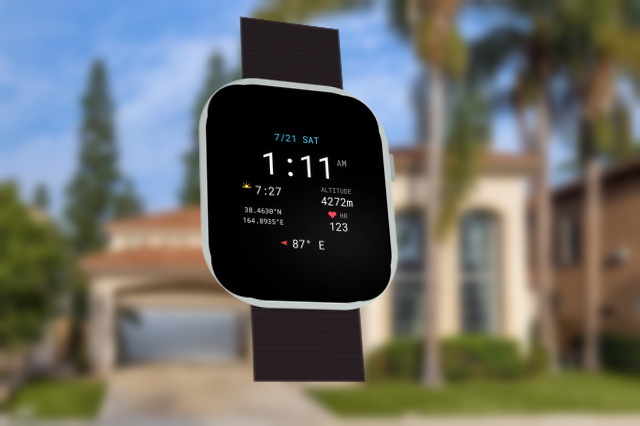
1.11
